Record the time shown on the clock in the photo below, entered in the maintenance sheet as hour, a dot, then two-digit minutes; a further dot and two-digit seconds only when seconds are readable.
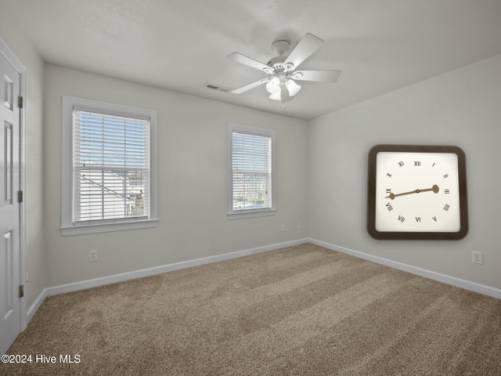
2.43
